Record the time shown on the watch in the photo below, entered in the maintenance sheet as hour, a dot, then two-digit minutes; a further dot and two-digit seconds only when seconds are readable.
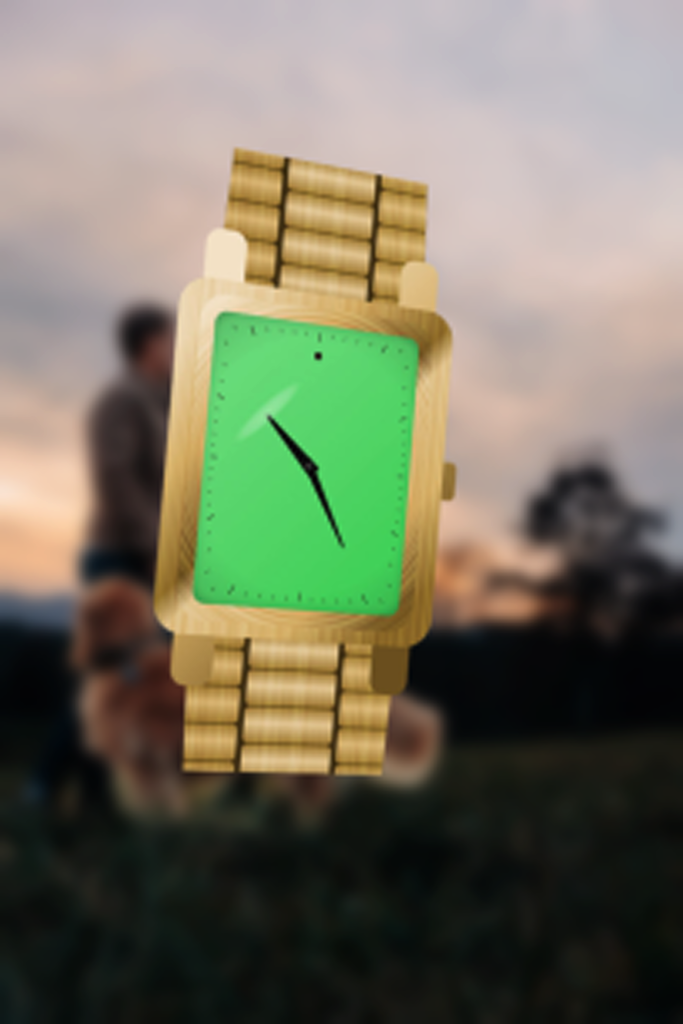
10.25
